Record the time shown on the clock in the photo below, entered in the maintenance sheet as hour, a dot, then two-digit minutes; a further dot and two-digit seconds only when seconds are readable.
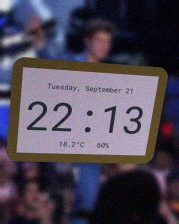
22.13
